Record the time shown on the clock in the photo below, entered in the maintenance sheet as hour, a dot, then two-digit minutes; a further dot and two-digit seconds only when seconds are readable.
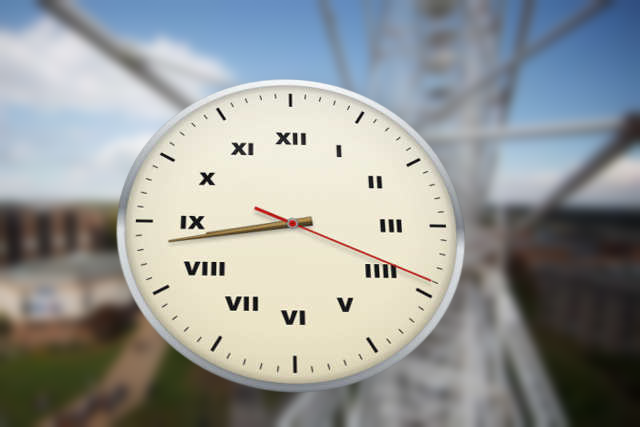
8.43.19
